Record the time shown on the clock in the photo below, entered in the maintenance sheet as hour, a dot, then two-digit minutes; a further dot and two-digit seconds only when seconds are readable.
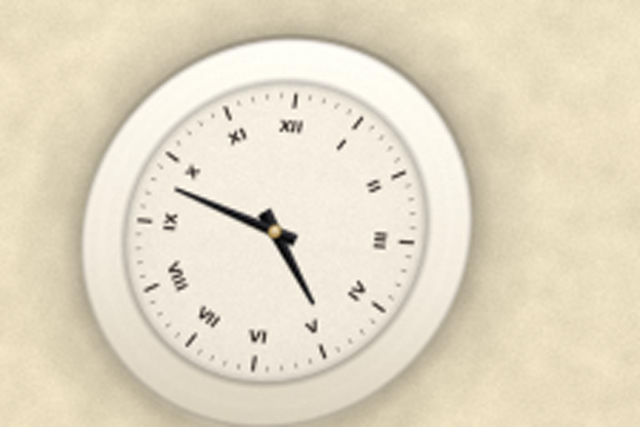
4.48
